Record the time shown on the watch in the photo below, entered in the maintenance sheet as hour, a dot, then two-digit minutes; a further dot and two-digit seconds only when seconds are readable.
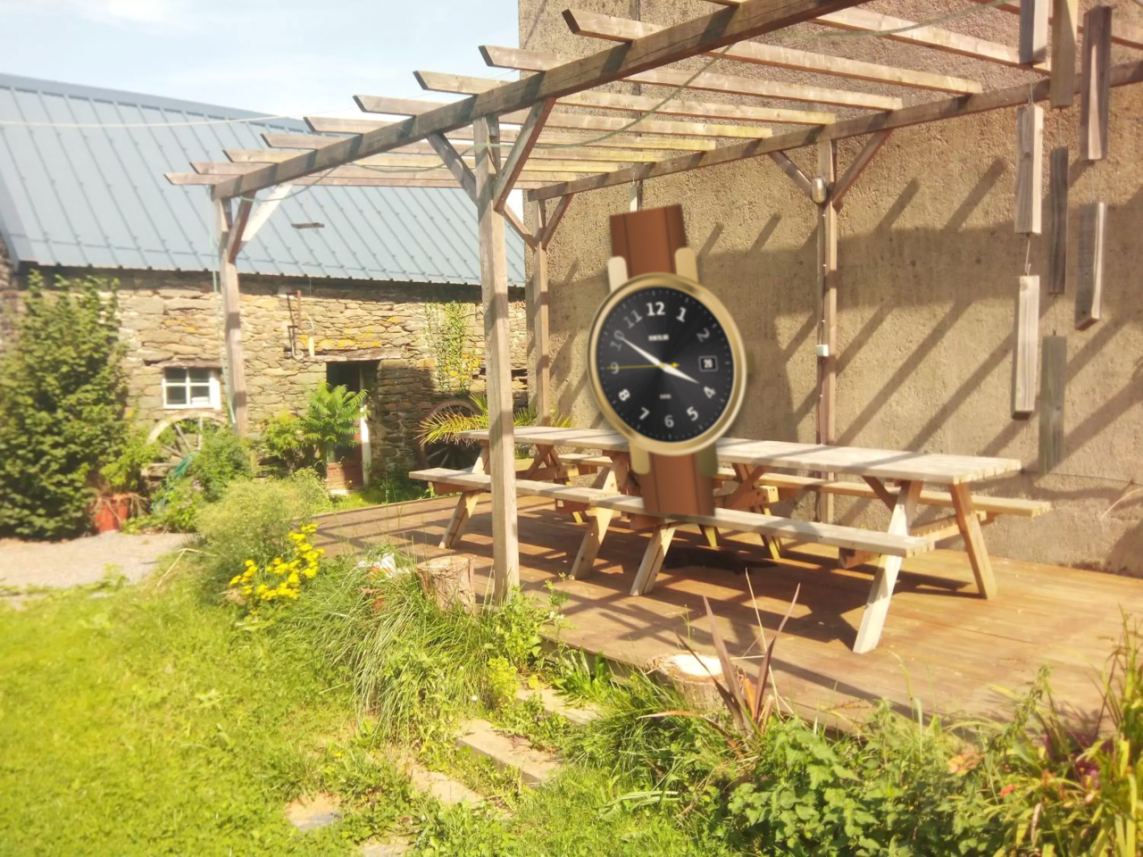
3.50.45
